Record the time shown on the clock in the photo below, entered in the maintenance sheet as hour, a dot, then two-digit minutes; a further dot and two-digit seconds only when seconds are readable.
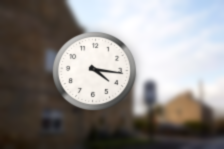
4.16
